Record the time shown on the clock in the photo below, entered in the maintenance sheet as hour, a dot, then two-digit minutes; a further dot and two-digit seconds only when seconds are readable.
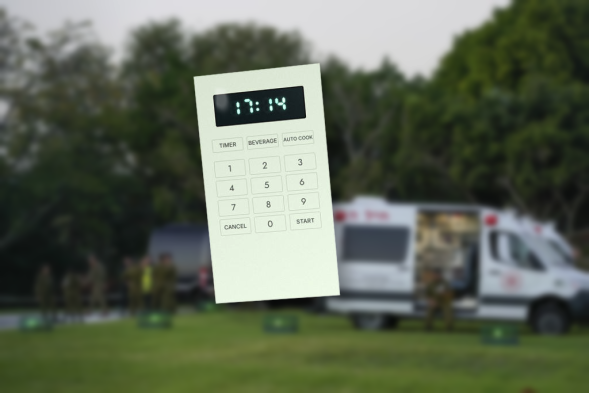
17.14
